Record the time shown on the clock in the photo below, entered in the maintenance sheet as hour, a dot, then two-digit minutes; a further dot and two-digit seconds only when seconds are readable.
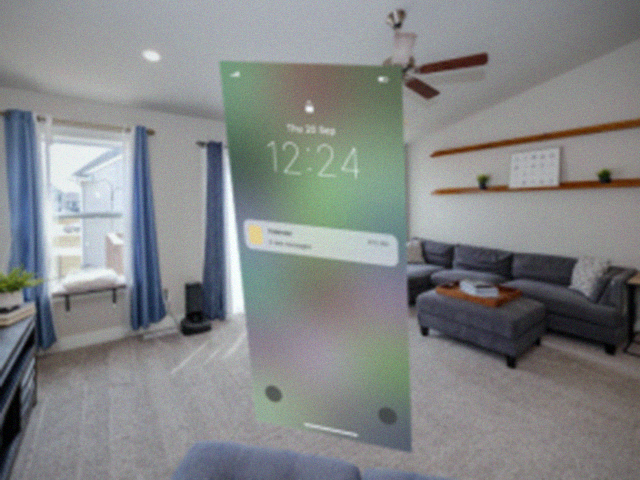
12.24
